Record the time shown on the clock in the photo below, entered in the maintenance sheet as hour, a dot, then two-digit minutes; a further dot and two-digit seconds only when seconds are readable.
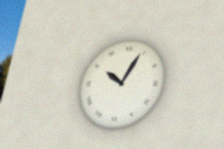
10.04
